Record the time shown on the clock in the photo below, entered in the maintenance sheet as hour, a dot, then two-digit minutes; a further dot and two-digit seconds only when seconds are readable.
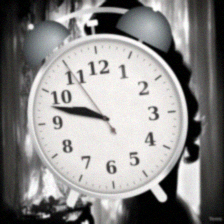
9.47.55
